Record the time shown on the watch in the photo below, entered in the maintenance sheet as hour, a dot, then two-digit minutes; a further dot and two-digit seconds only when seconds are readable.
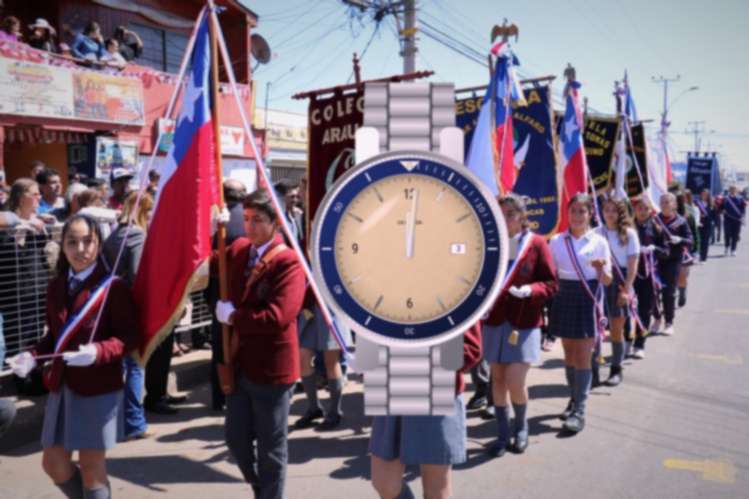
12.01
